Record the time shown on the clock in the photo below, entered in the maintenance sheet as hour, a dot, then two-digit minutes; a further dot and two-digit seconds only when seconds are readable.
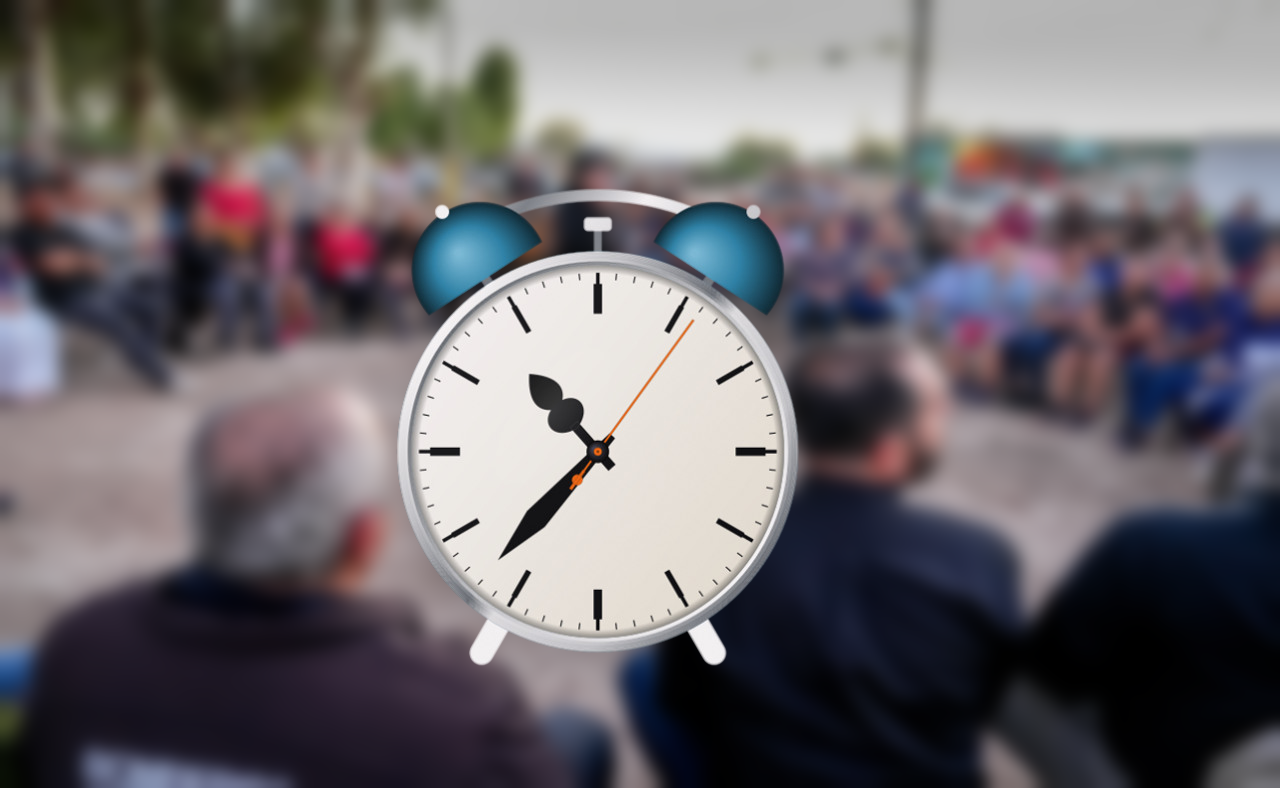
10.37.06
